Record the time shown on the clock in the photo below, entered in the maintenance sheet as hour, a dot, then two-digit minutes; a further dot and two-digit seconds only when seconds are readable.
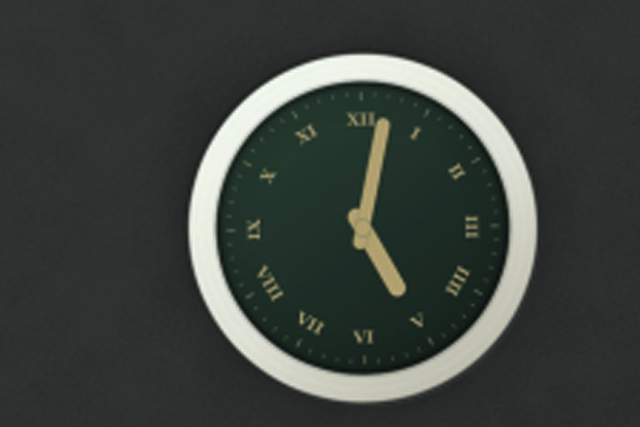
5.02
